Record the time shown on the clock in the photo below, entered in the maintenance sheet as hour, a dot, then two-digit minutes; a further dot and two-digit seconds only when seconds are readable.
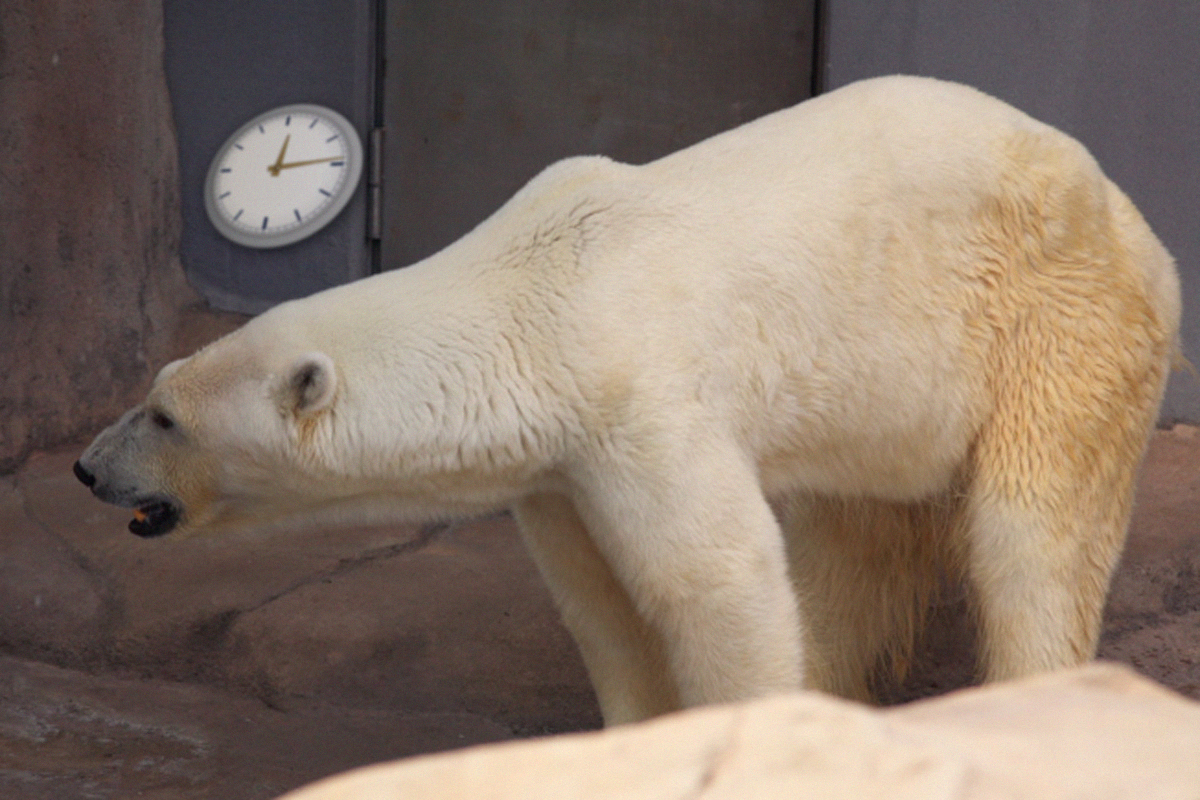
12.14
